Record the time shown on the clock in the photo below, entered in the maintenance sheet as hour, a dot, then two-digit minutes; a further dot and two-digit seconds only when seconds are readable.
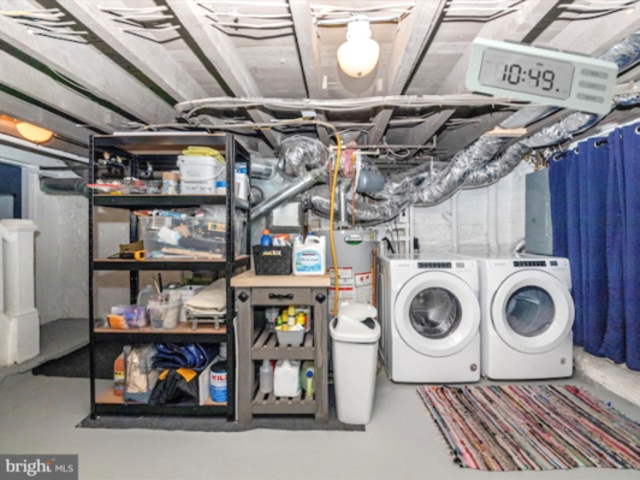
10.49
